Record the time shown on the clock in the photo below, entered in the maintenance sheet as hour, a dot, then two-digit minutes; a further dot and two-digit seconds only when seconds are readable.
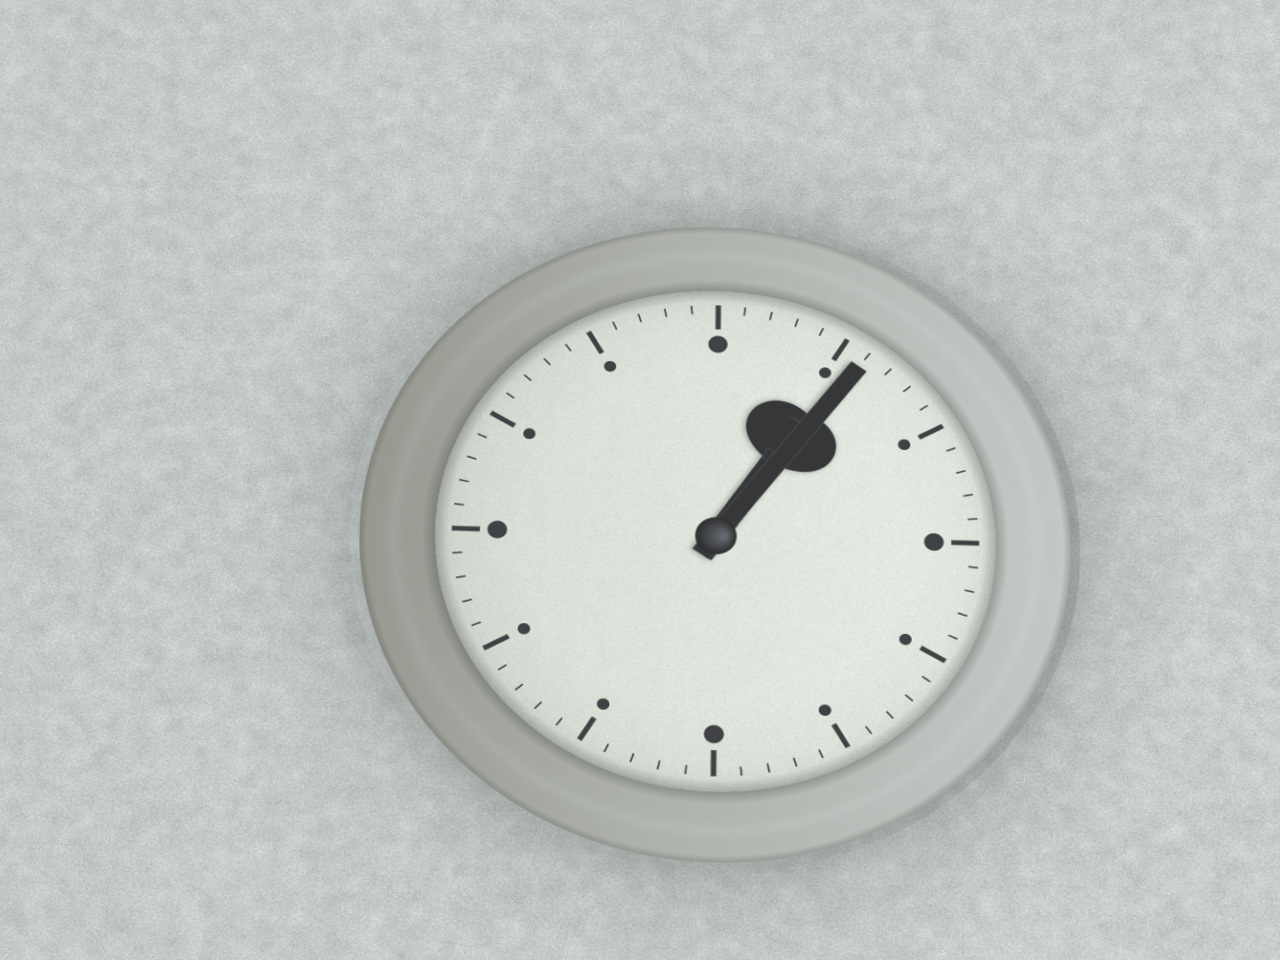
1.06
